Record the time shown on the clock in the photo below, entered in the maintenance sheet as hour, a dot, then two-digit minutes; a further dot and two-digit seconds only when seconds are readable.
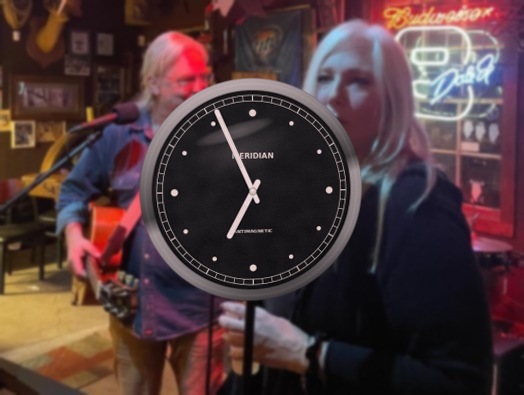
6.56
